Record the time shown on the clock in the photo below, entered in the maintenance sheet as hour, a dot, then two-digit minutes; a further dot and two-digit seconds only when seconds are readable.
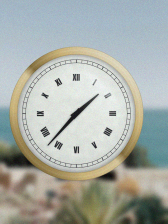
1.37
